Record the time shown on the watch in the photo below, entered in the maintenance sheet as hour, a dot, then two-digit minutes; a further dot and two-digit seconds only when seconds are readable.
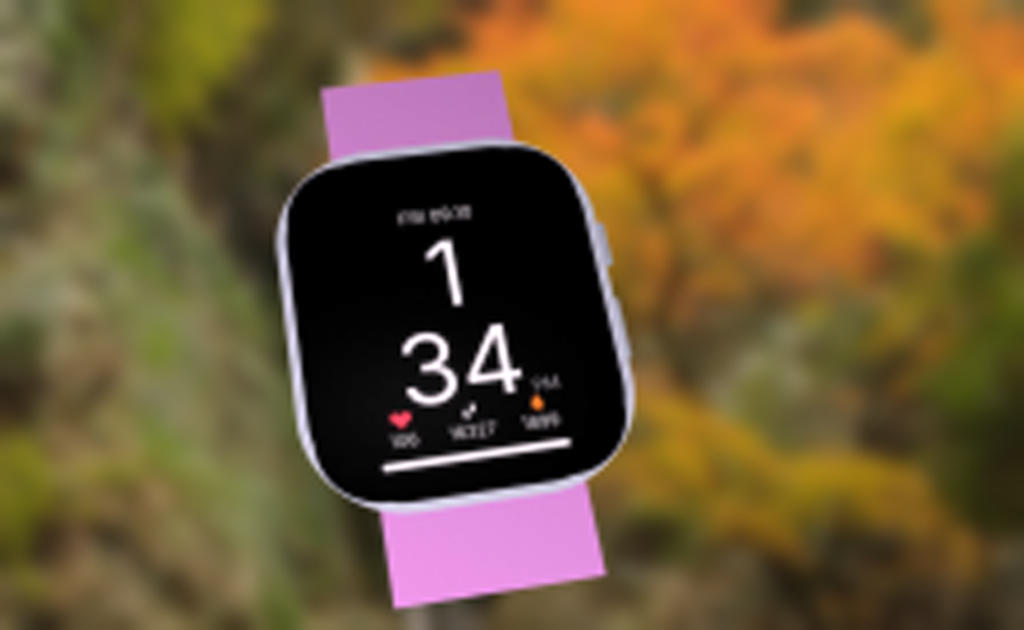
1.34
